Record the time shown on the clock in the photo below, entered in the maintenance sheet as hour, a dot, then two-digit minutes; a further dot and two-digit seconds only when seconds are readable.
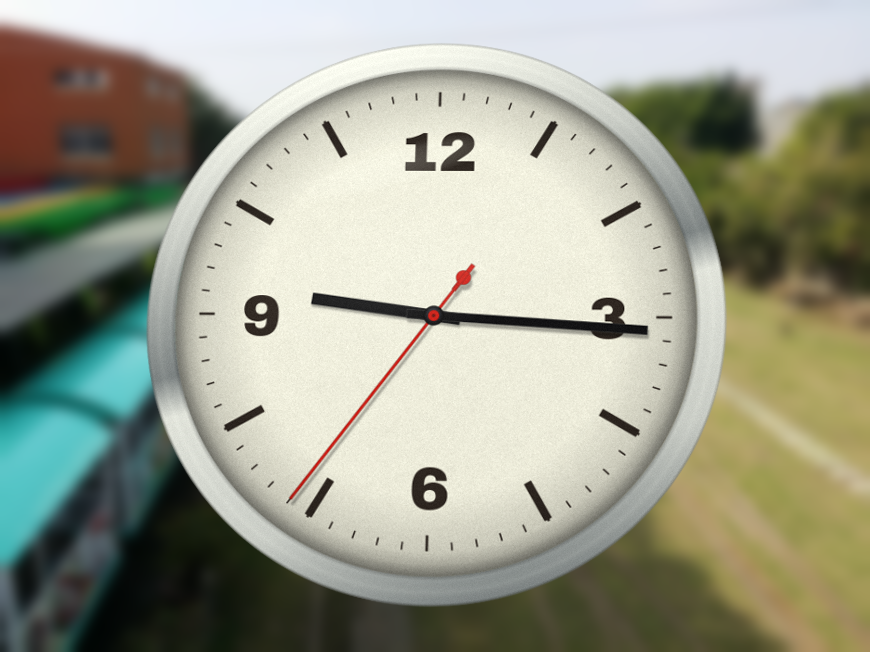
9.15.36
